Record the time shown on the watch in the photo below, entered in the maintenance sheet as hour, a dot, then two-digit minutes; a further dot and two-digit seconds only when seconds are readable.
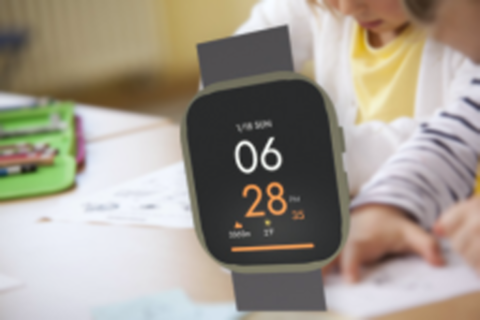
6.28
